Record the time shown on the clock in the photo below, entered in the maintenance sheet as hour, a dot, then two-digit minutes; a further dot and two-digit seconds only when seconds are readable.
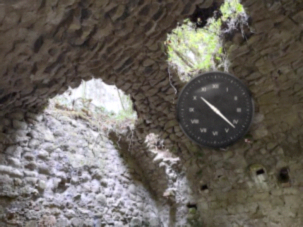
10.22
